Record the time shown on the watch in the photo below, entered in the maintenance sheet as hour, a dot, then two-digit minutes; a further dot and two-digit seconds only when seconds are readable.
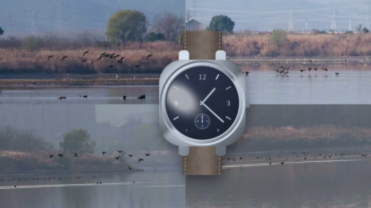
1.22
